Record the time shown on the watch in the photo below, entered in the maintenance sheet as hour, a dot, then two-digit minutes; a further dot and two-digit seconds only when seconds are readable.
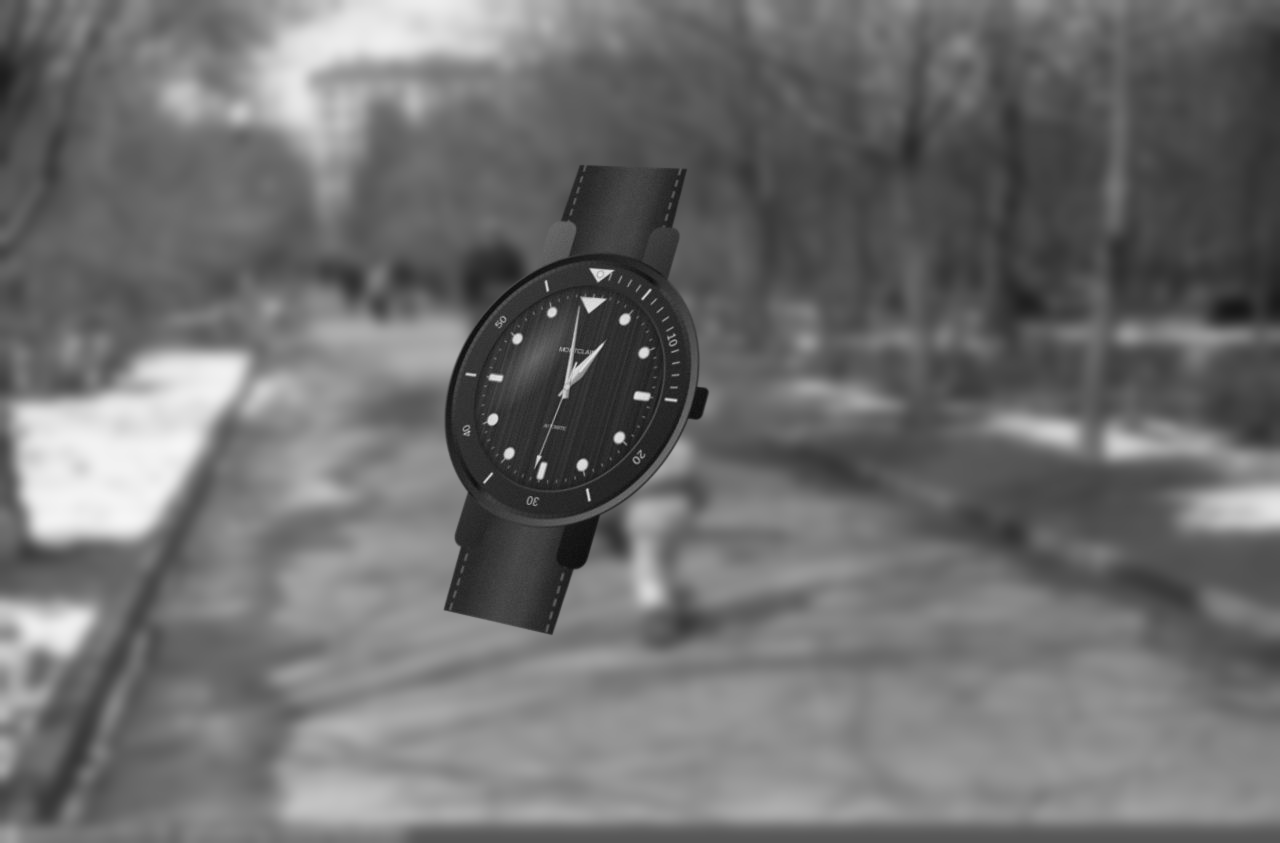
12.58.31
